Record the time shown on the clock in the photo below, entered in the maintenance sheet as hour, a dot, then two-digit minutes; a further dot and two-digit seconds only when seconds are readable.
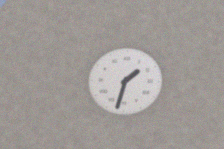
1.32
